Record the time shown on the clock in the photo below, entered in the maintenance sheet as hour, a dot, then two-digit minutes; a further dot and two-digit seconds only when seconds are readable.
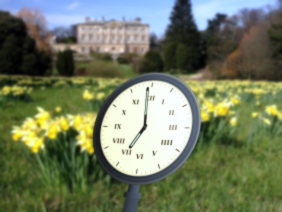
6.59
